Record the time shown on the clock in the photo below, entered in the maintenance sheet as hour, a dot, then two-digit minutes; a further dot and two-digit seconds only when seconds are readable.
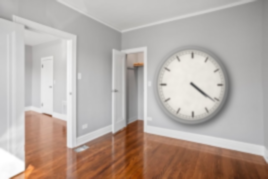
4.21
